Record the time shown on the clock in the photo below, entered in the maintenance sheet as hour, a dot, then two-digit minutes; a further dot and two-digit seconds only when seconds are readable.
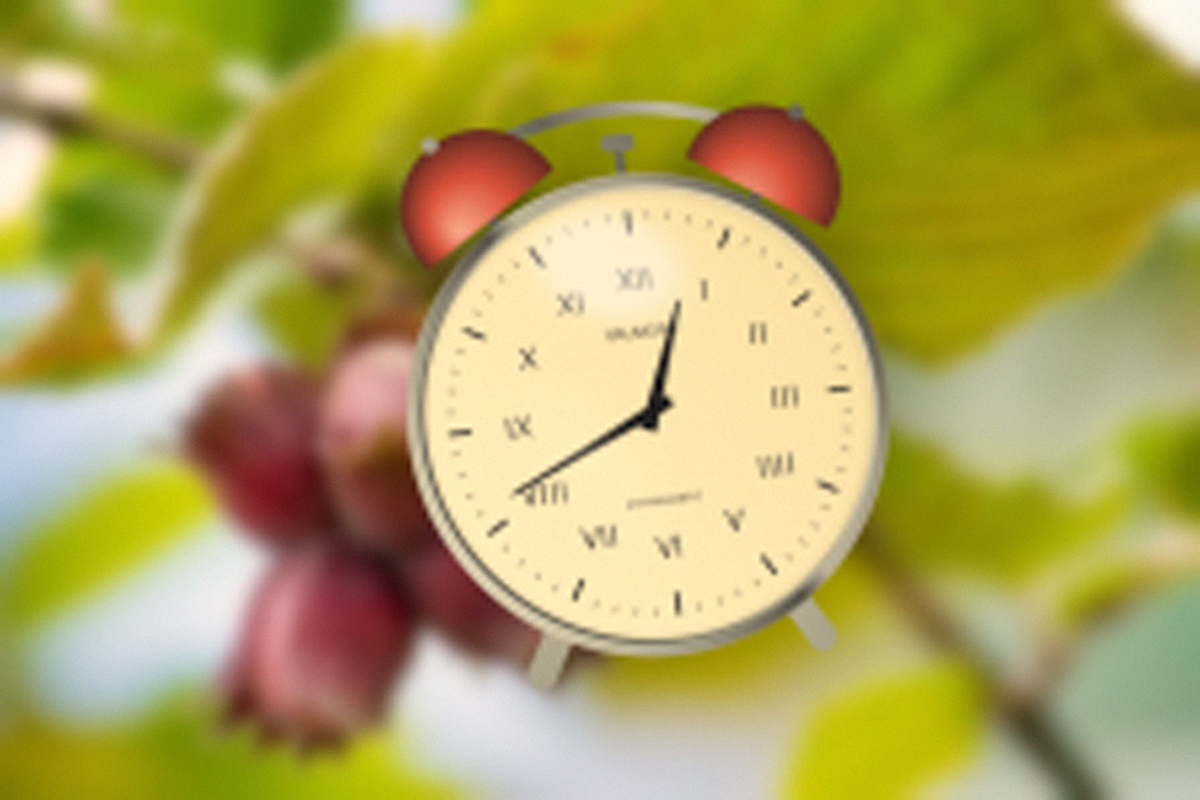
12.41
